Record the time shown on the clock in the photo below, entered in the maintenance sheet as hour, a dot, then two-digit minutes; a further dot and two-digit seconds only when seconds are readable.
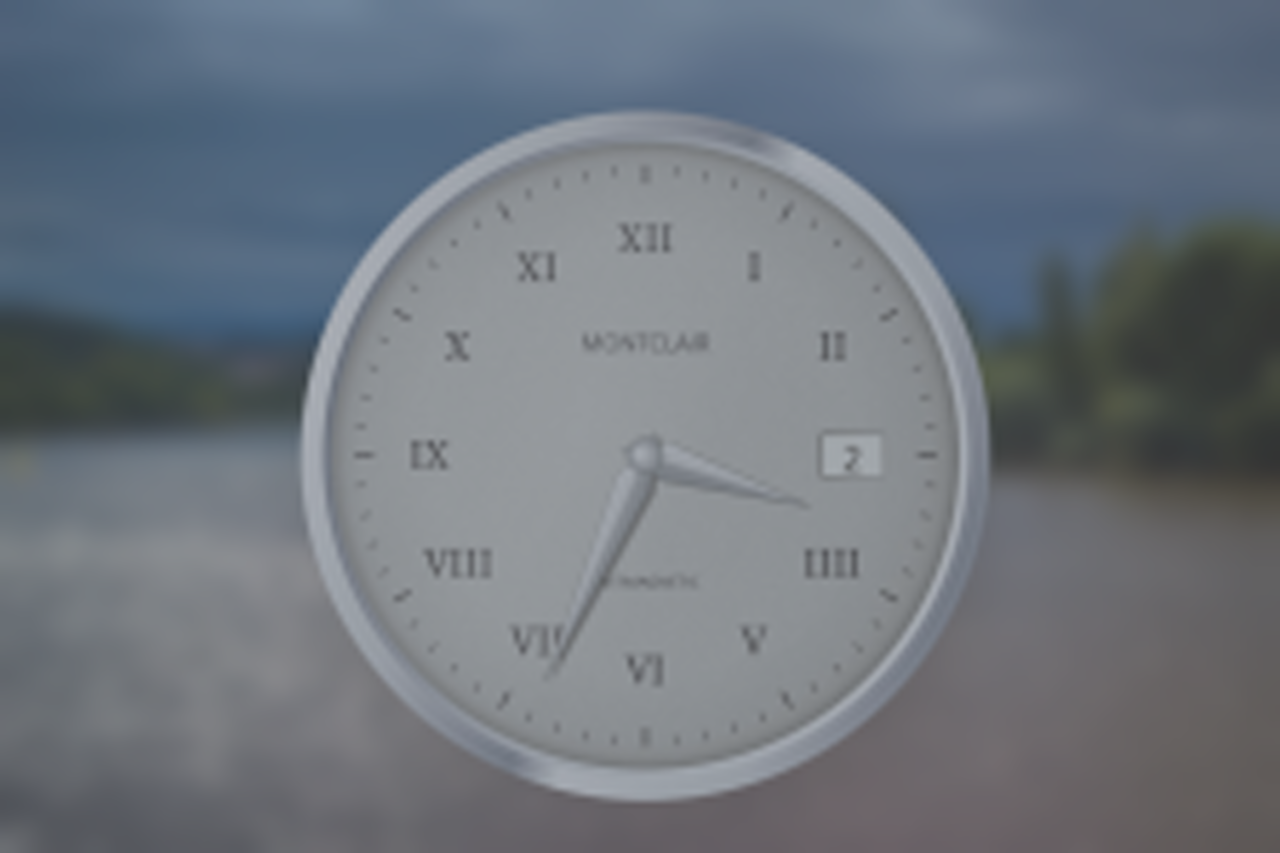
3.34
